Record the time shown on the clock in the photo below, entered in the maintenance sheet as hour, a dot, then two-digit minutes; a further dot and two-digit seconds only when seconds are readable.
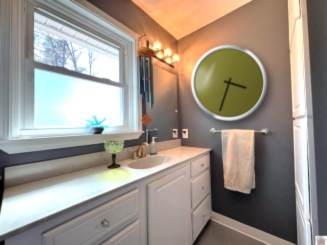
3.33
